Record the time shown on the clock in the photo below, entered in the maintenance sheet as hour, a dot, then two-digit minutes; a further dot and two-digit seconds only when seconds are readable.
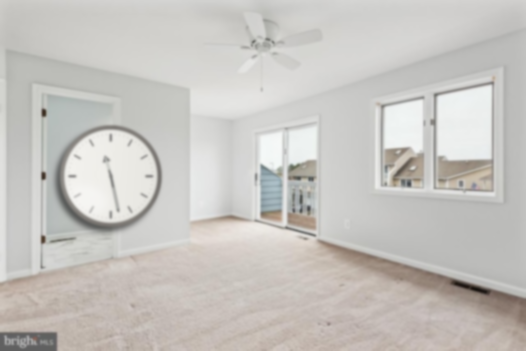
11.28
